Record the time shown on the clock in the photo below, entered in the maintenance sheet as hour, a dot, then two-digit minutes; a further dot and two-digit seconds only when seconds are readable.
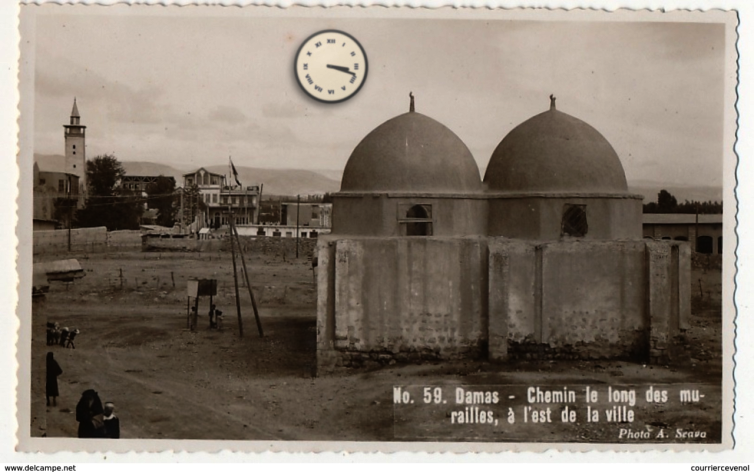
3.18
